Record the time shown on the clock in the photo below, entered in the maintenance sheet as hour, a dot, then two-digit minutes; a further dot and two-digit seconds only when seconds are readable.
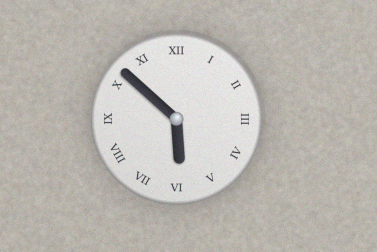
5.52
